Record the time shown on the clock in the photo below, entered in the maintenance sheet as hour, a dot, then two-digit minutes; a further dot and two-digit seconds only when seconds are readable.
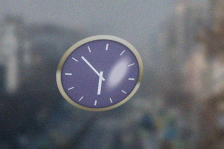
5.52
